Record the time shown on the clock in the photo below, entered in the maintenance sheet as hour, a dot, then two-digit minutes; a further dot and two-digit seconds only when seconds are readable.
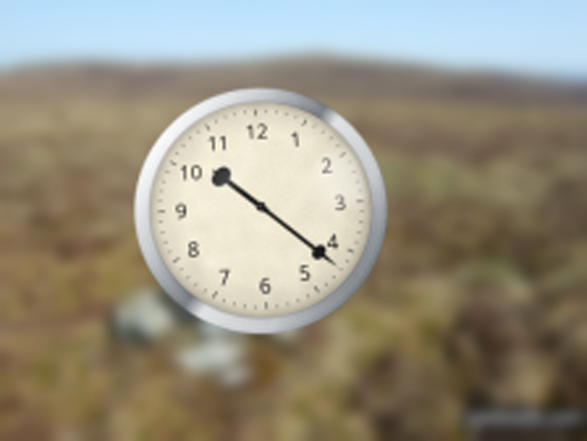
10.22
